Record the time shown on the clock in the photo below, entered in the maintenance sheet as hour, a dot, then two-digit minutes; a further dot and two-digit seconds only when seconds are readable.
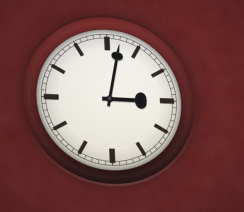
3.02
